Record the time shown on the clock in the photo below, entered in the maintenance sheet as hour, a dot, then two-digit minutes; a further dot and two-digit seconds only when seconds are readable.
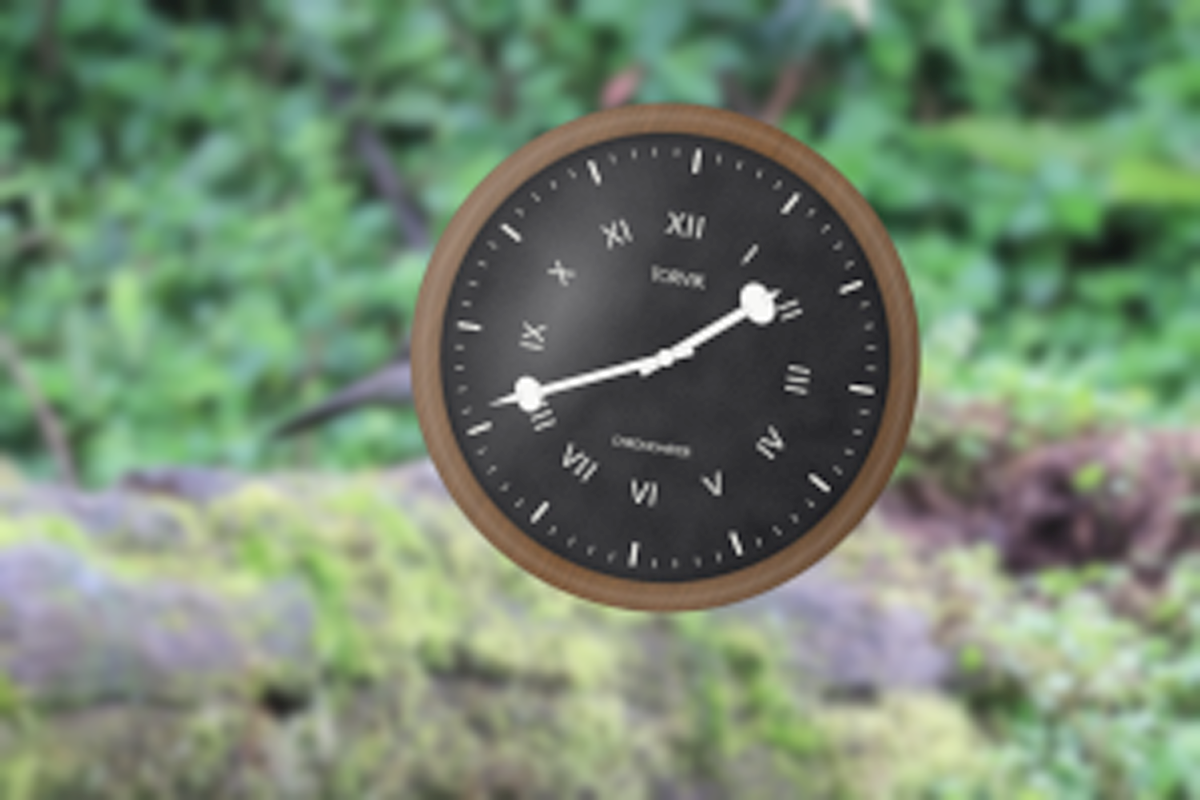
1.41
